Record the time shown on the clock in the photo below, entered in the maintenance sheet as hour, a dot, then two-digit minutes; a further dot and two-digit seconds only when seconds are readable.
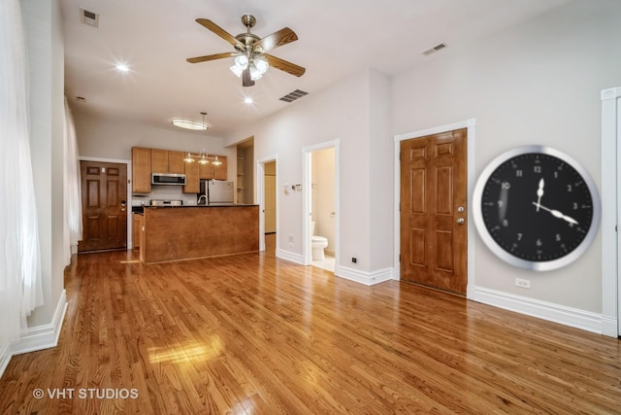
12.19
